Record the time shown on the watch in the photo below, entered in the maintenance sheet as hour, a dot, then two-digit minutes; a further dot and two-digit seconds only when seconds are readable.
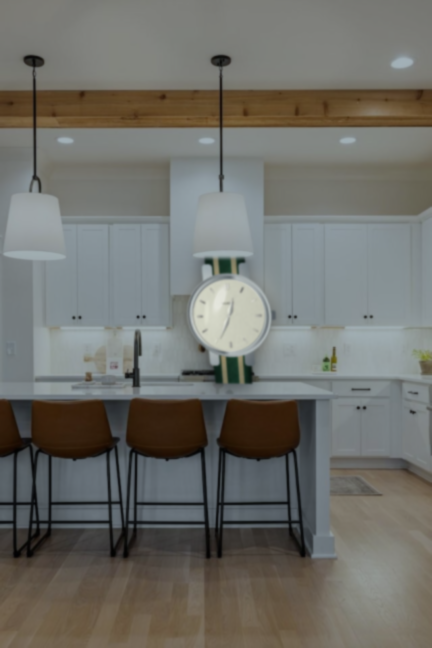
12.34
